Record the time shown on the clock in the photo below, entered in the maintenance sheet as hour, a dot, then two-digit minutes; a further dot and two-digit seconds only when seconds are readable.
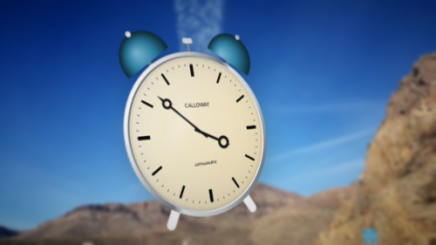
3.52
